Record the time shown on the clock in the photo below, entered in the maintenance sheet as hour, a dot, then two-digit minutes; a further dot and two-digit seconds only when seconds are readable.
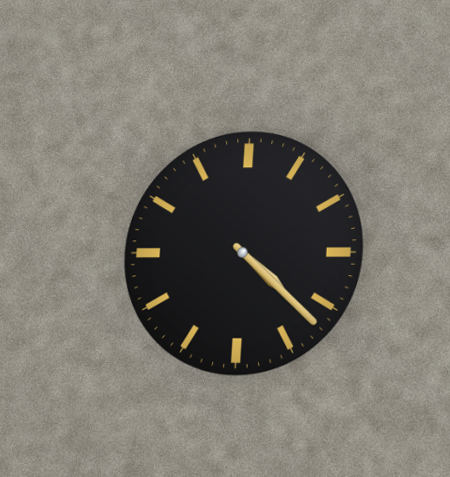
4.22
